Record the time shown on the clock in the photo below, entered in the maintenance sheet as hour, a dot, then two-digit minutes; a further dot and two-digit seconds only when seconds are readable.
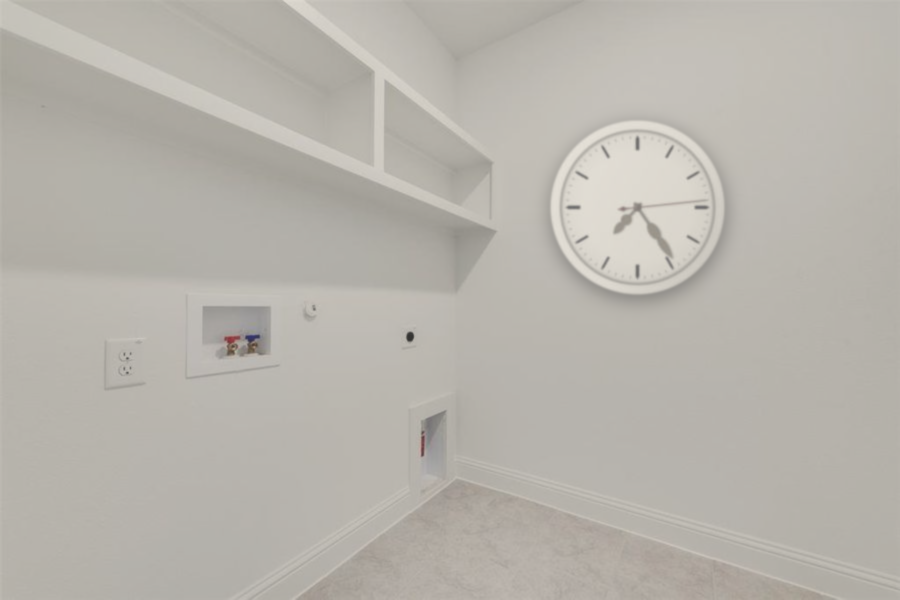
7.24.14
